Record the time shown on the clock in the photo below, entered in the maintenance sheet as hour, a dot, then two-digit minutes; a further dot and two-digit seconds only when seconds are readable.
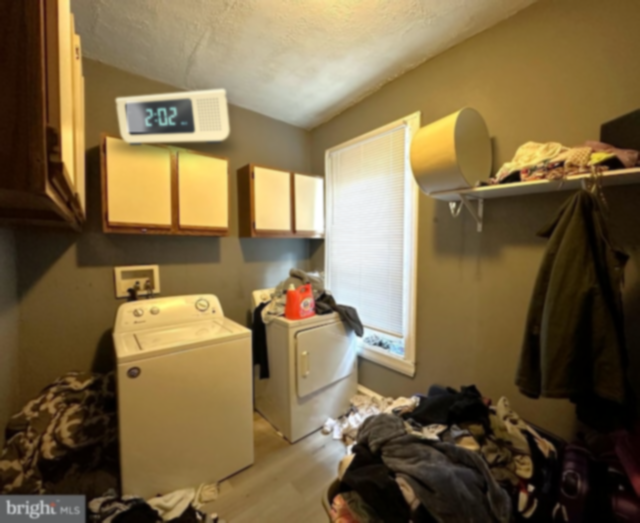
2.02
